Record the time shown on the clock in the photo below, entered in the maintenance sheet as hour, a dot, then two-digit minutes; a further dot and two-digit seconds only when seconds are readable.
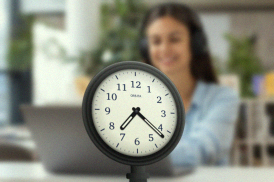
7.22
